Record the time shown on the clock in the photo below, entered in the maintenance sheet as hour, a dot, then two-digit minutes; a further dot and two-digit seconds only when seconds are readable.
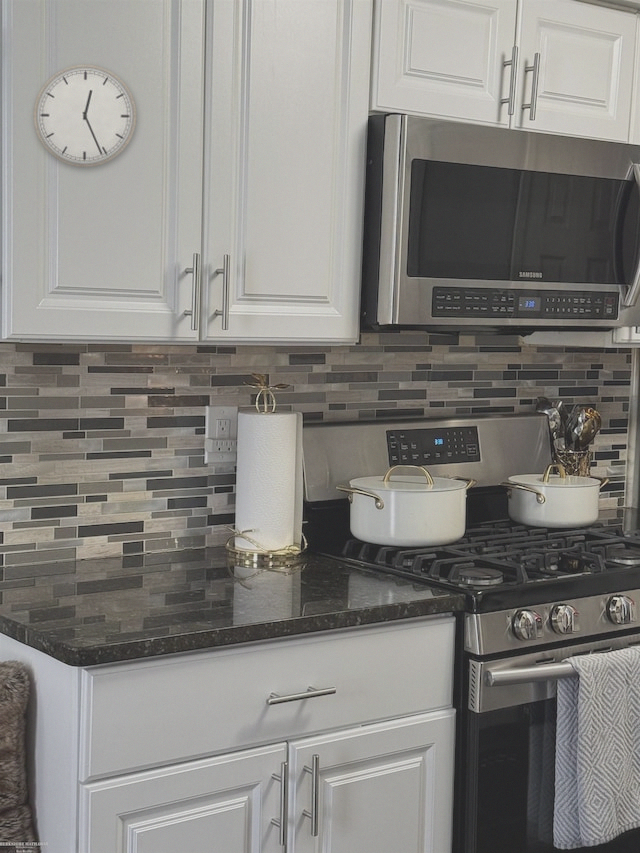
12.26
